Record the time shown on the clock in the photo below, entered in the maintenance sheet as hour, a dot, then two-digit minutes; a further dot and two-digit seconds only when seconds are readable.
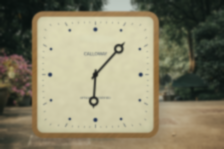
6.07
